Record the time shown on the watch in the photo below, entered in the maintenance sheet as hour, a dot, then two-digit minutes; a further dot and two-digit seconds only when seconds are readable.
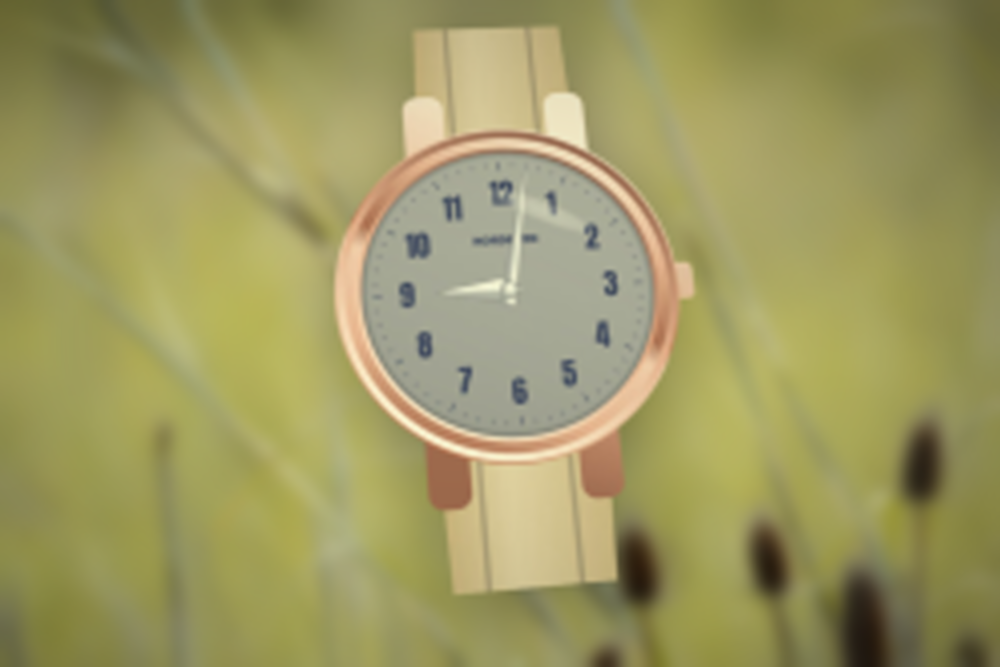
9.02
